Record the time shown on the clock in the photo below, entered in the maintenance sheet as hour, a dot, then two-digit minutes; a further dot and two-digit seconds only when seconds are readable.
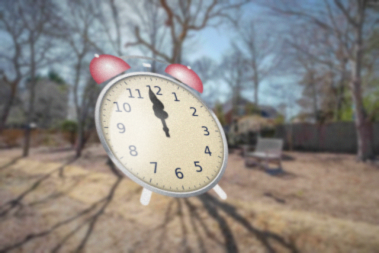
11.59
